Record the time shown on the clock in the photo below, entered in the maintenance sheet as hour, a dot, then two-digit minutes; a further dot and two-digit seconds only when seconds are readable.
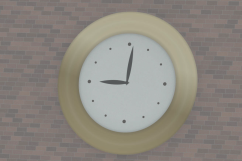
9.01
